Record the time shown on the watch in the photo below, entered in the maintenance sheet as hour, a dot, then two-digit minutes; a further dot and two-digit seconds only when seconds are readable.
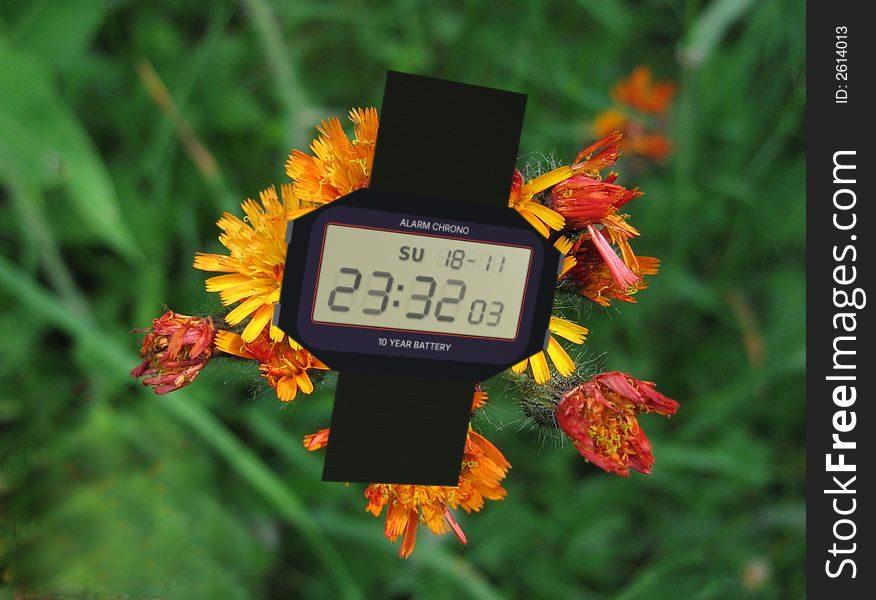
23.32.03
